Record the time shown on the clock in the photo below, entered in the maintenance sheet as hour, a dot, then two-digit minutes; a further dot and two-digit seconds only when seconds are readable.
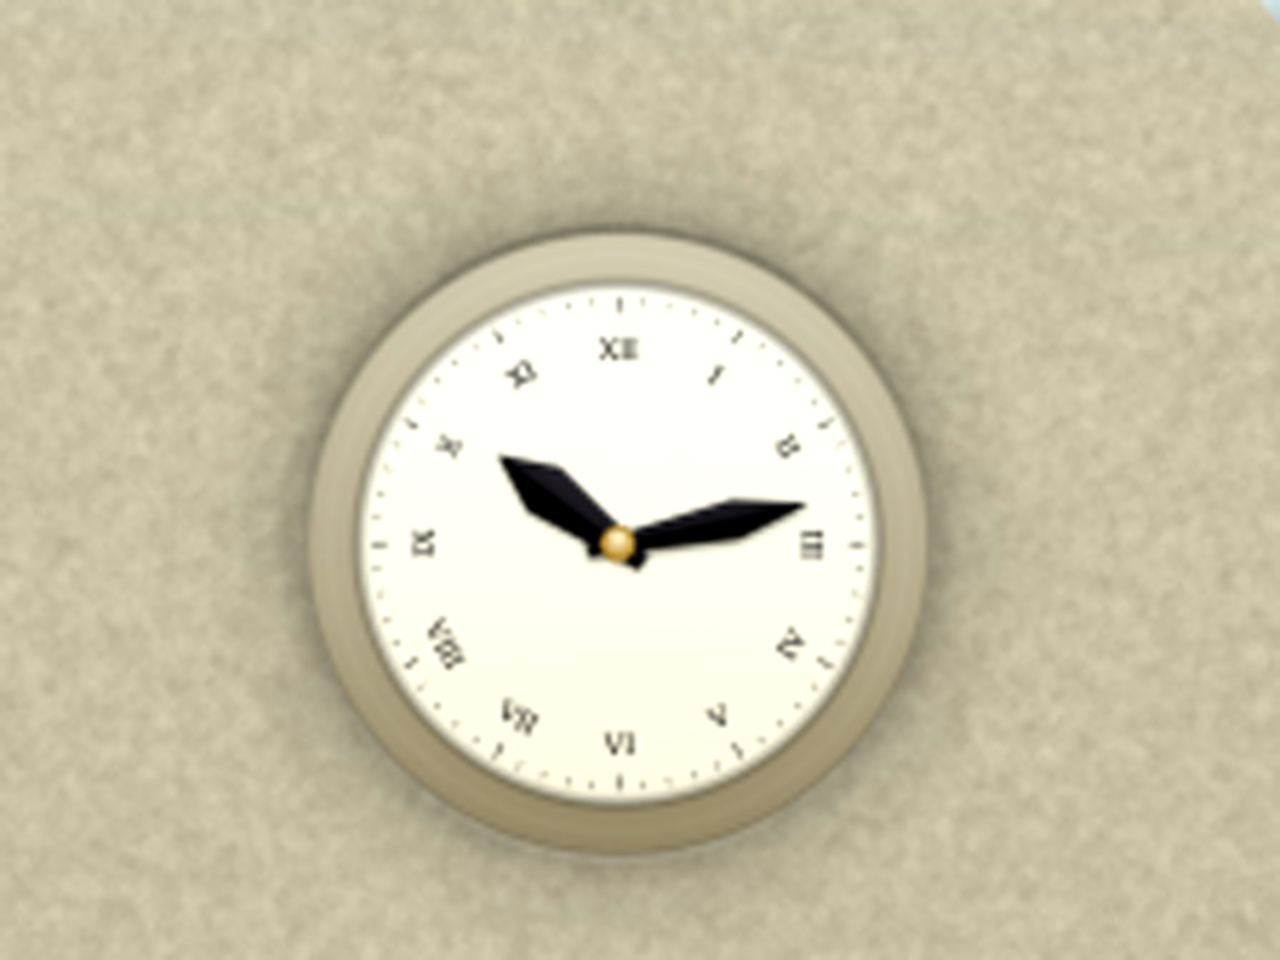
10.13
